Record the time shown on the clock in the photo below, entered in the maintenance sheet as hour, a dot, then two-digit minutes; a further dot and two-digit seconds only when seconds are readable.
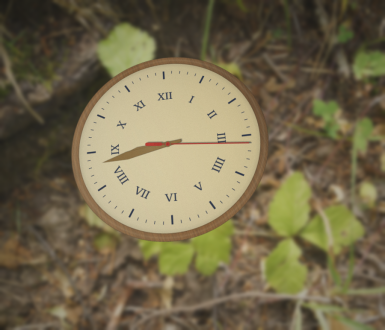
8.43.16
